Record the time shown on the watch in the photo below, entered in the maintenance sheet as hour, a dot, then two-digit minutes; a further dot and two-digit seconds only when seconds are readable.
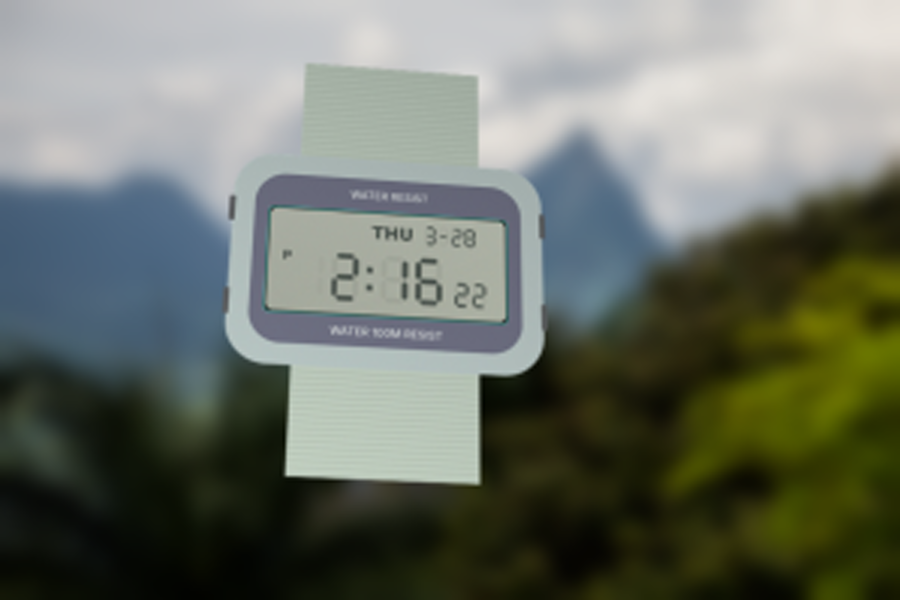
2.16.22
